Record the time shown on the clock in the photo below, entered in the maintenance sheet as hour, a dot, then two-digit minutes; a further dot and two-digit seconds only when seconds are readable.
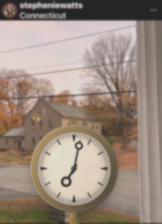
7.02
